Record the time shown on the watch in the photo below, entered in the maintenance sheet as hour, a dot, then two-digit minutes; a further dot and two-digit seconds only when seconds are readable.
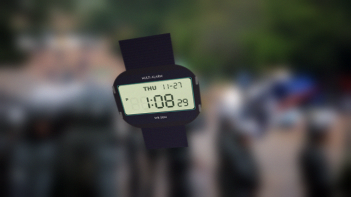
1.08.29
